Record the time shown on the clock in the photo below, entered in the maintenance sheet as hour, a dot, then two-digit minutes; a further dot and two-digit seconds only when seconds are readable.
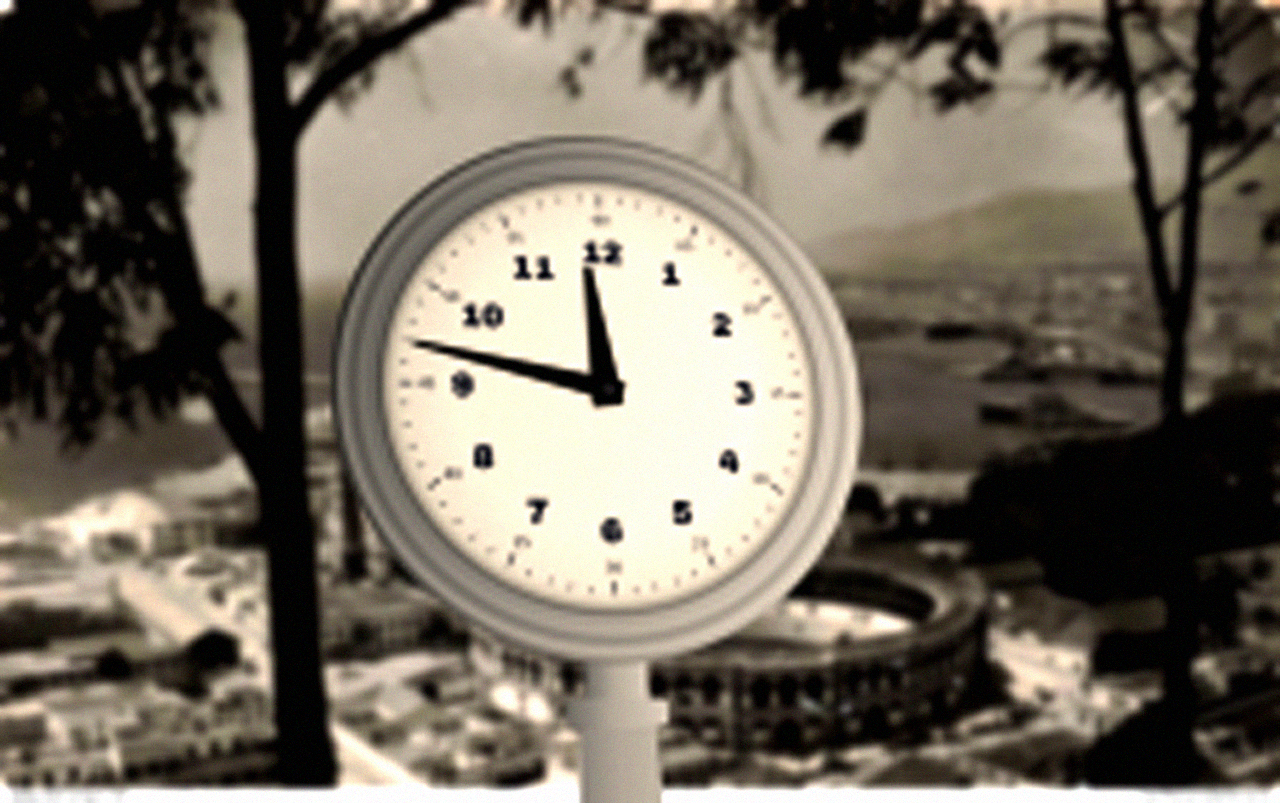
11.47
